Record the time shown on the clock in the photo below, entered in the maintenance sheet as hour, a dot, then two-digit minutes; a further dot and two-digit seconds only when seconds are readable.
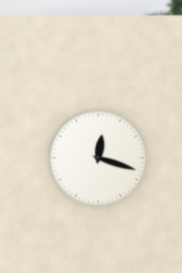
12.18
